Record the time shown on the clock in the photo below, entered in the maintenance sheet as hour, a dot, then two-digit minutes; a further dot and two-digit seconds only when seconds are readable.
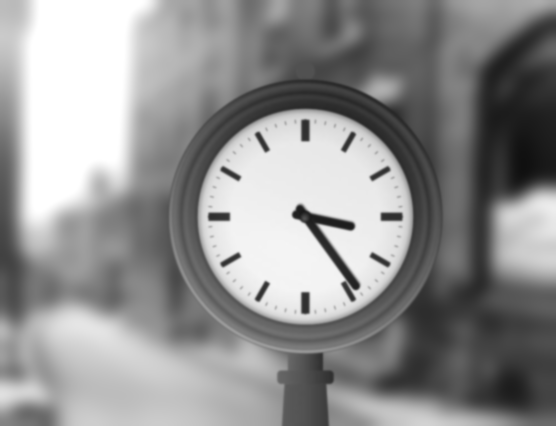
3.24
